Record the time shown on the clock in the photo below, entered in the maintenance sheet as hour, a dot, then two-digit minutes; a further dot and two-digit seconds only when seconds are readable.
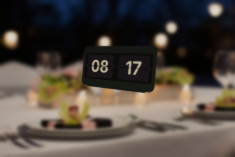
8.17
